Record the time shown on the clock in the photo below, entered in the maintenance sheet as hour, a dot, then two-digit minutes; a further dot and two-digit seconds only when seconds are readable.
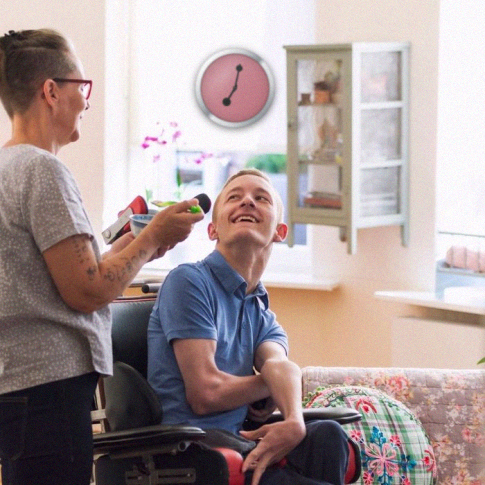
7.02
